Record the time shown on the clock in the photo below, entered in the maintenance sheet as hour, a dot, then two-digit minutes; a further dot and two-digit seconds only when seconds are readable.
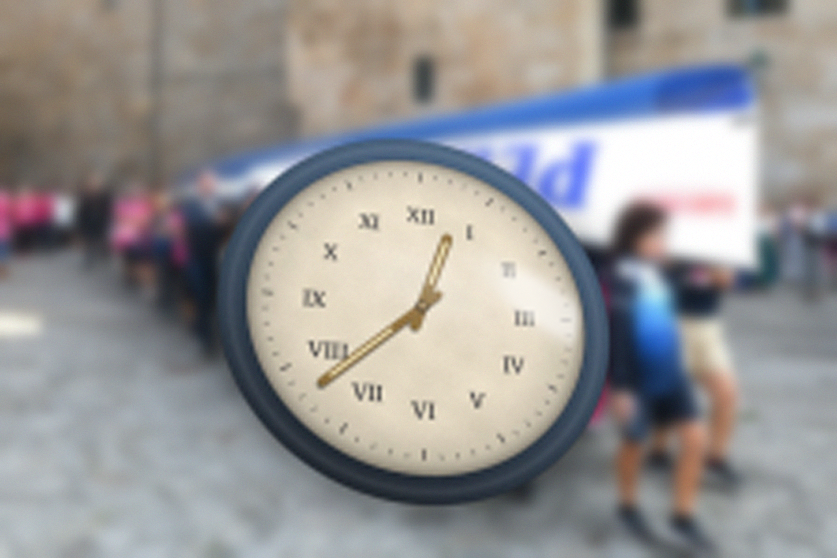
12.38
